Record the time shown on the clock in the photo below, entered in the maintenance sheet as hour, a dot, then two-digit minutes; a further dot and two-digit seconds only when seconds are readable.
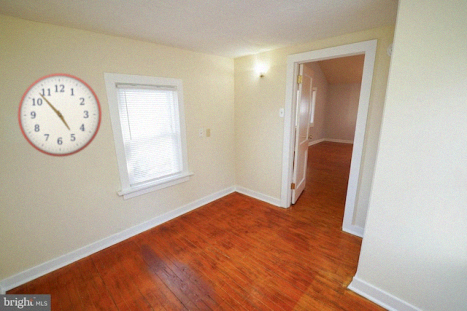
4.53
